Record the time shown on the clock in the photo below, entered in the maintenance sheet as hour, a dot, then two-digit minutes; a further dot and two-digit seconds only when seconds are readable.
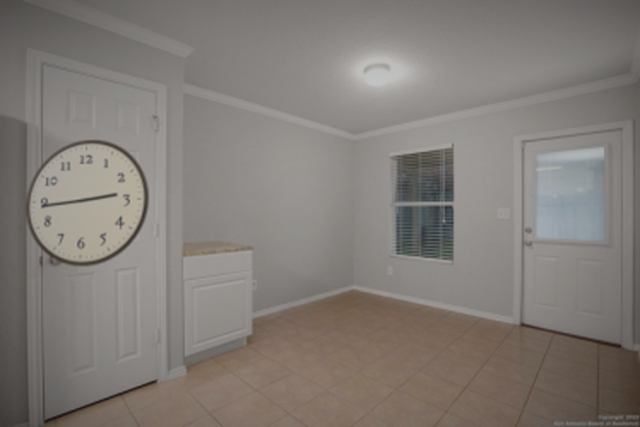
2.44
